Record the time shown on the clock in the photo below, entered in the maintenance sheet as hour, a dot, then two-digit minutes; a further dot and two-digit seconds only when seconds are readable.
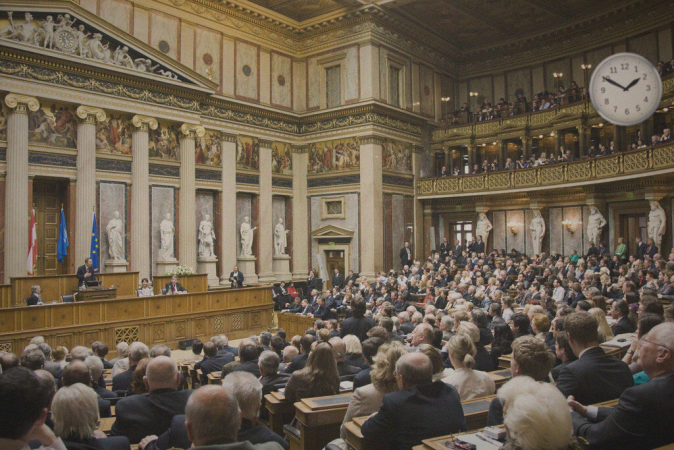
1.50
